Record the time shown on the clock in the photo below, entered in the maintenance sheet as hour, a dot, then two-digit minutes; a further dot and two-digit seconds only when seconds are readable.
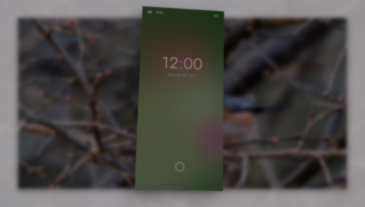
12.00
